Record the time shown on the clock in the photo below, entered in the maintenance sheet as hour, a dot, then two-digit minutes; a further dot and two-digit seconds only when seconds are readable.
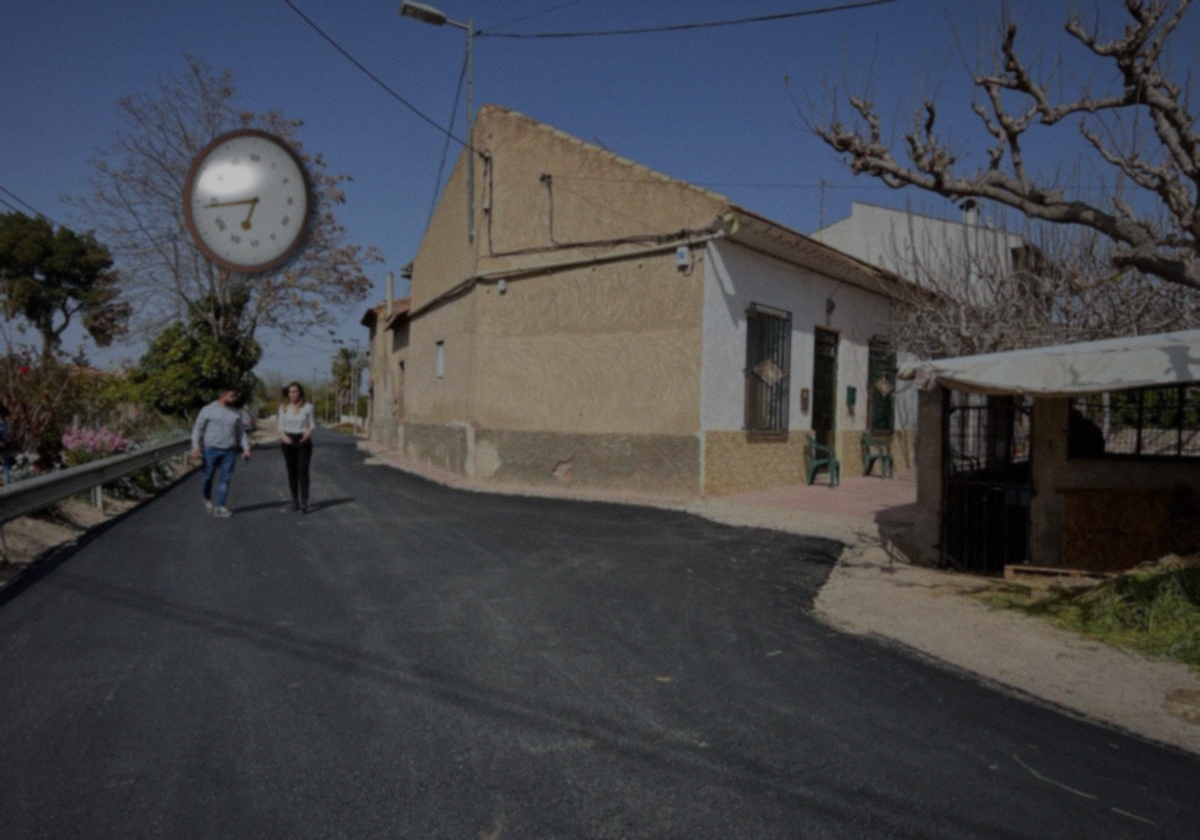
6.44
